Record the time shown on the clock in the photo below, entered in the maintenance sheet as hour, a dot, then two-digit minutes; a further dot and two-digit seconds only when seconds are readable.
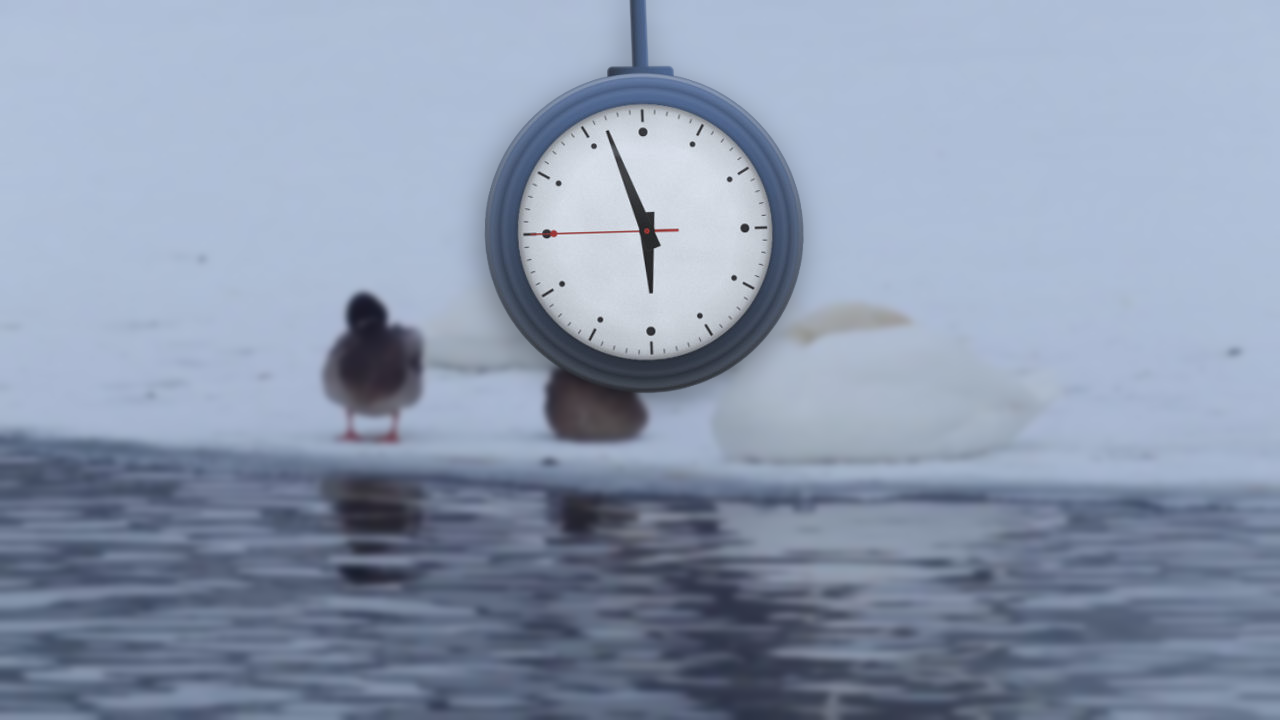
5.56.45
